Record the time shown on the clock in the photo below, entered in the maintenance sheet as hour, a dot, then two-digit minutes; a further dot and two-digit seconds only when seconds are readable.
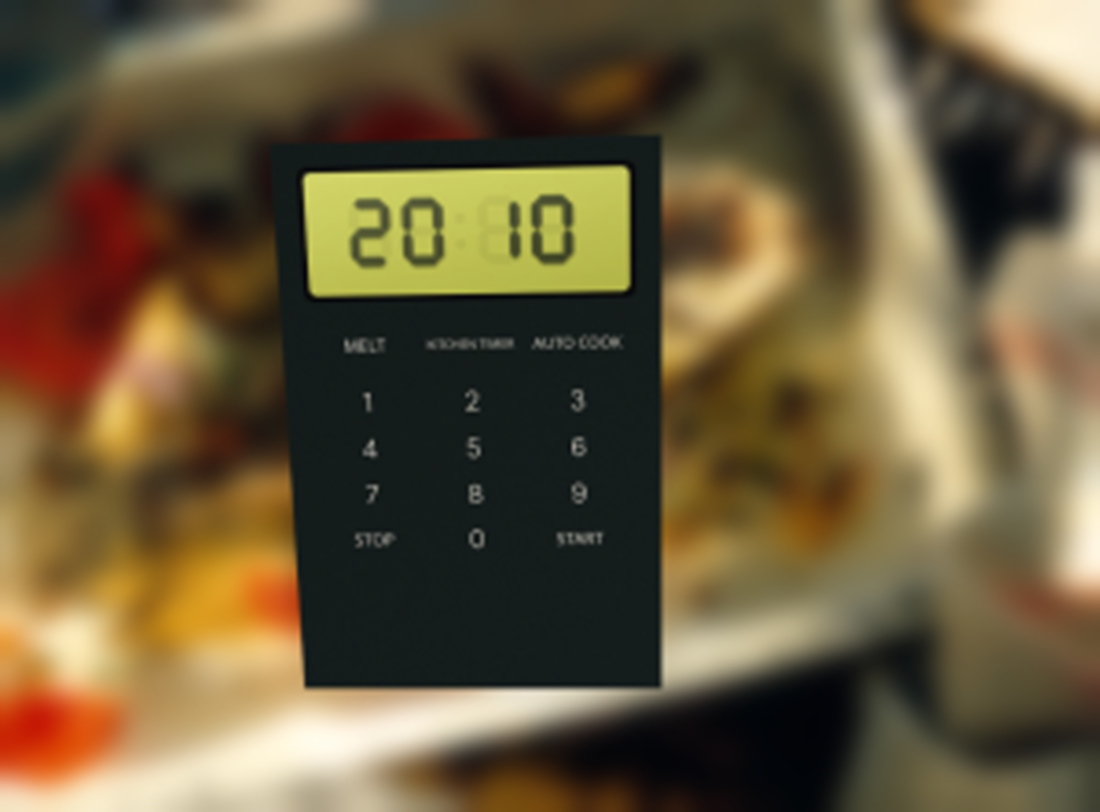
20.10
